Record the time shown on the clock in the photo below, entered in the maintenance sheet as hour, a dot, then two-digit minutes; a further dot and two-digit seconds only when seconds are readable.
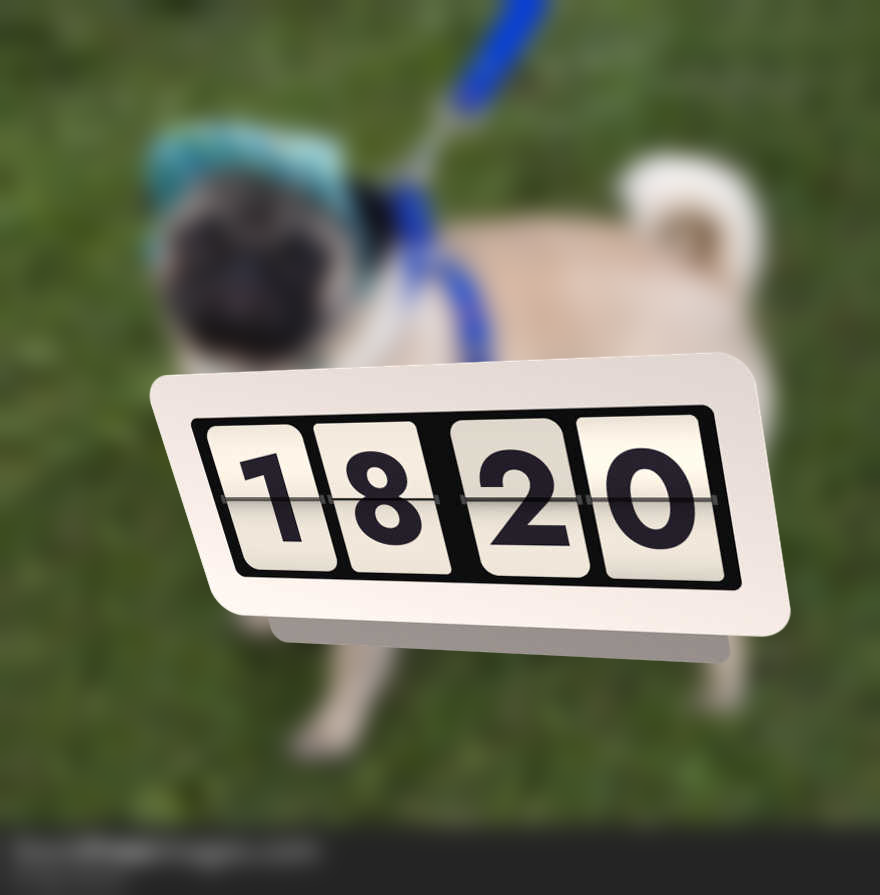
18.20
